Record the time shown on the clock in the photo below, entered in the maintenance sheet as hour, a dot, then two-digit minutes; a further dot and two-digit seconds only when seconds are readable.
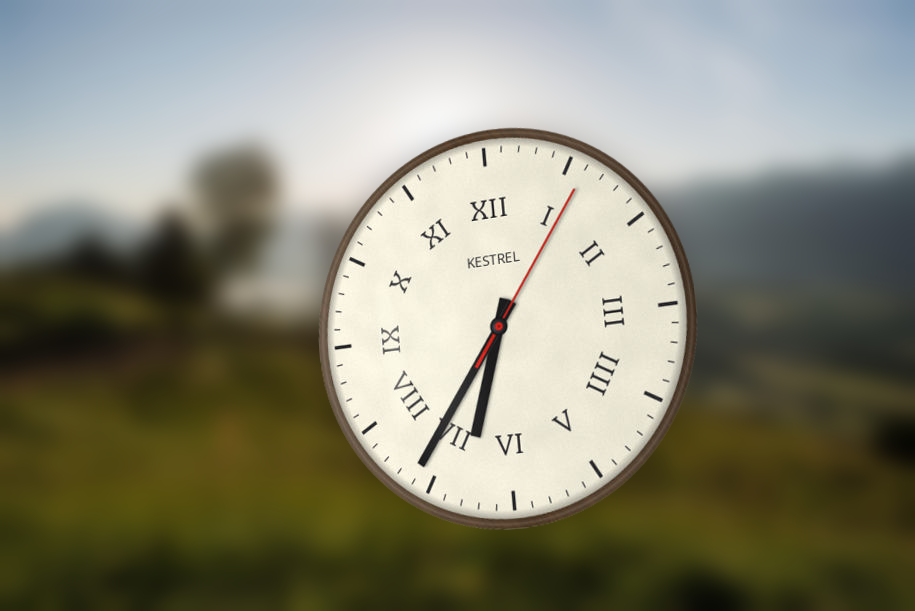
6.36.06
